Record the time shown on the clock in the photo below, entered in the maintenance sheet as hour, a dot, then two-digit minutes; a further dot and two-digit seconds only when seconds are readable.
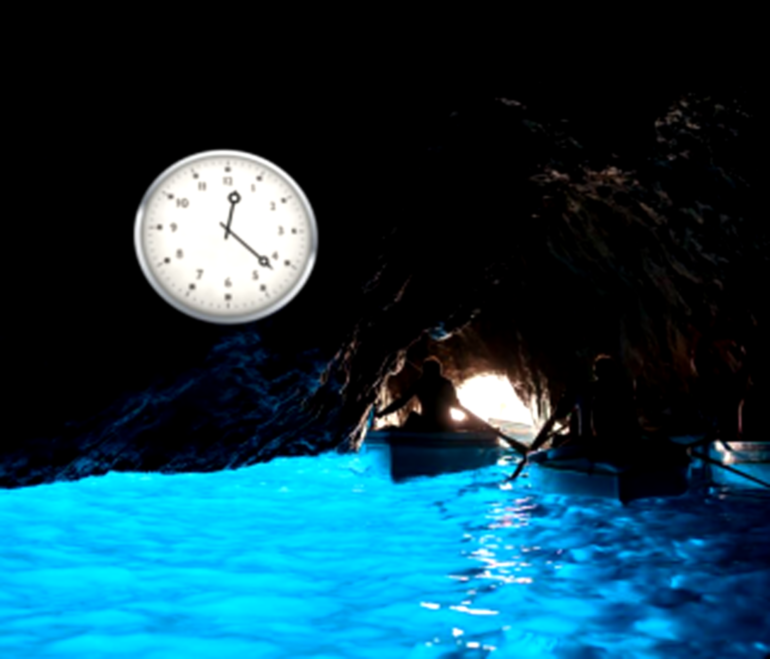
12.22
